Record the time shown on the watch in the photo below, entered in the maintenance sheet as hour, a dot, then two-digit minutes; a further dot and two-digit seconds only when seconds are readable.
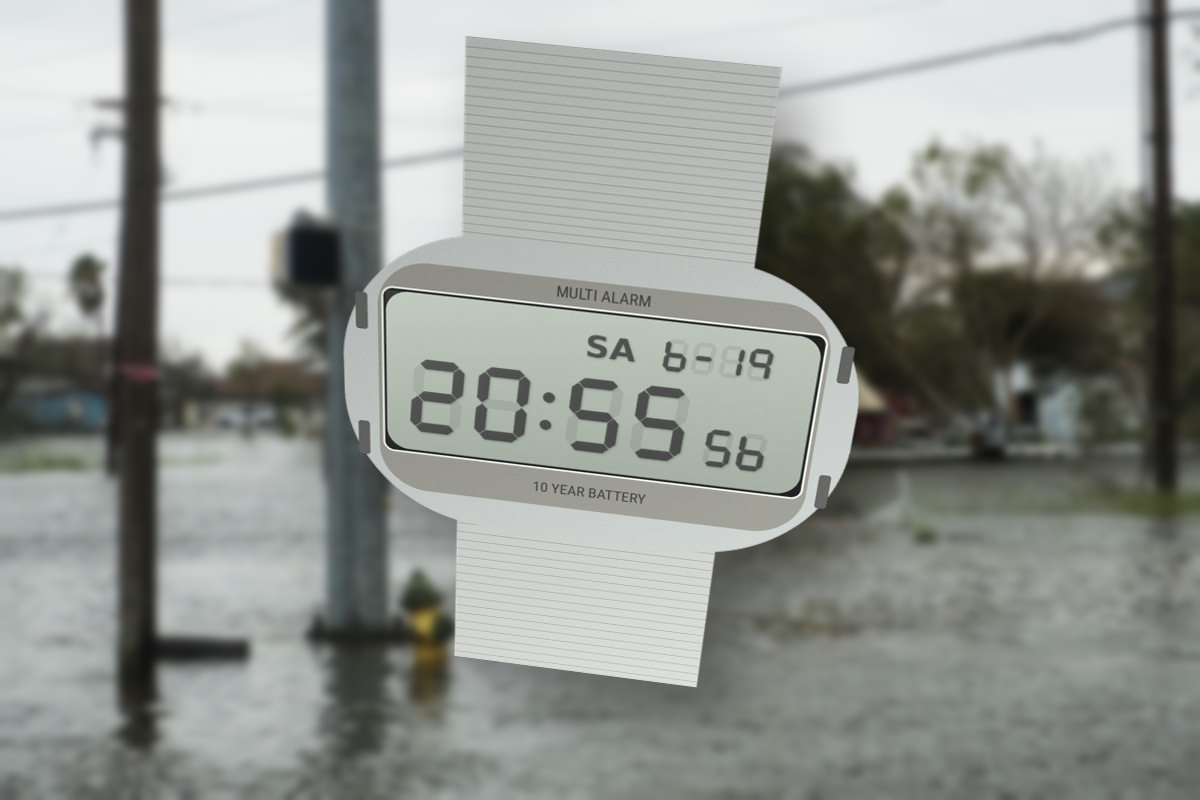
20.55.56
